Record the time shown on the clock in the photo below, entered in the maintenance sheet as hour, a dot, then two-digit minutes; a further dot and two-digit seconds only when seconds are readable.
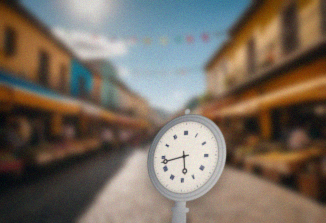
5.43
